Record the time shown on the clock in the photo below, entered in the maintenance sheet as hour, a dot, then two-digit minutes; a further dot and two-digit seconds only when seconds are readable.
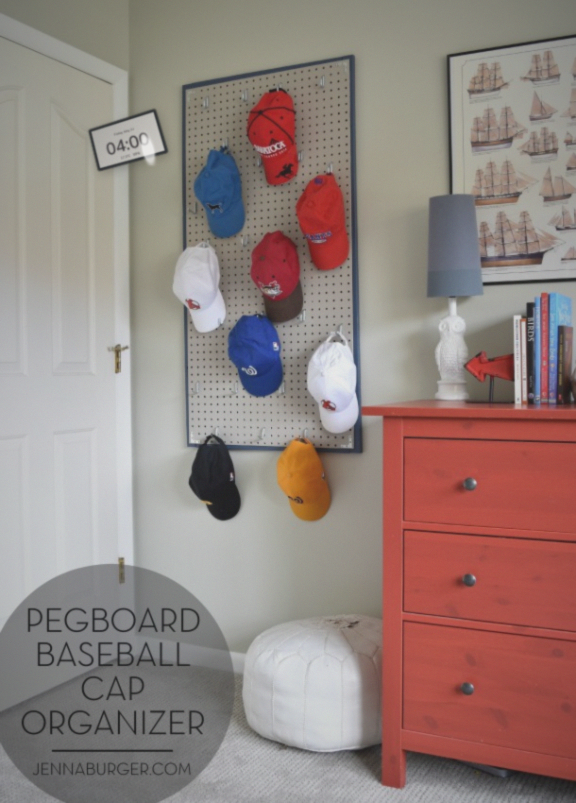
4.00
